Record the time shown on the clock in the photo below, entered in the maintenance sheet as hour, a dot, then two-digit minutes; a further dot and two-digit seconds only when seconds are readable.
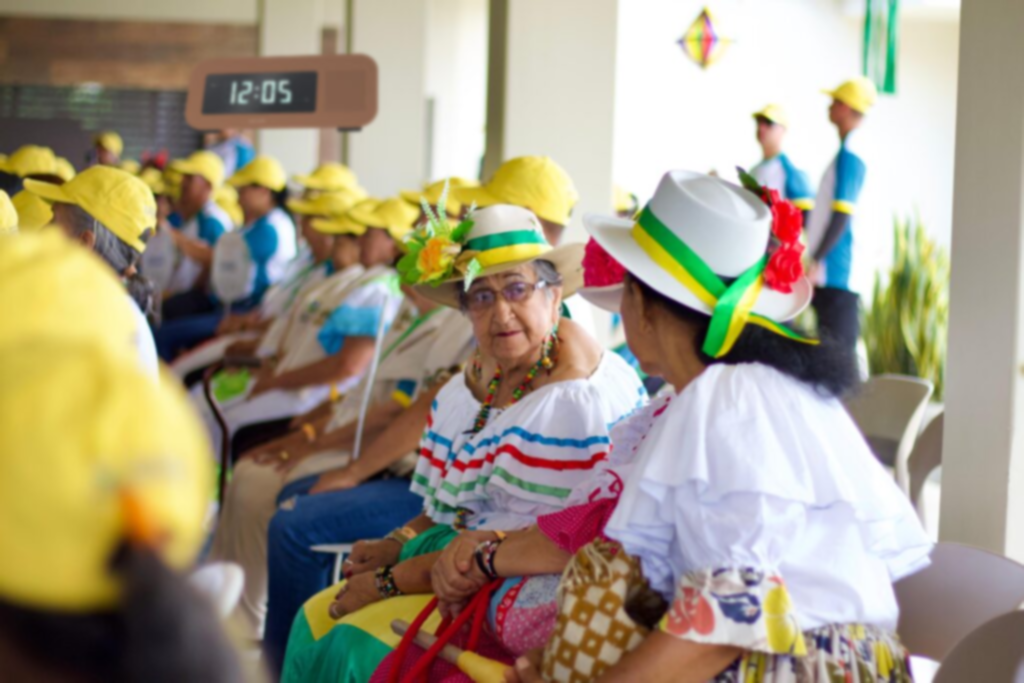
12.05
